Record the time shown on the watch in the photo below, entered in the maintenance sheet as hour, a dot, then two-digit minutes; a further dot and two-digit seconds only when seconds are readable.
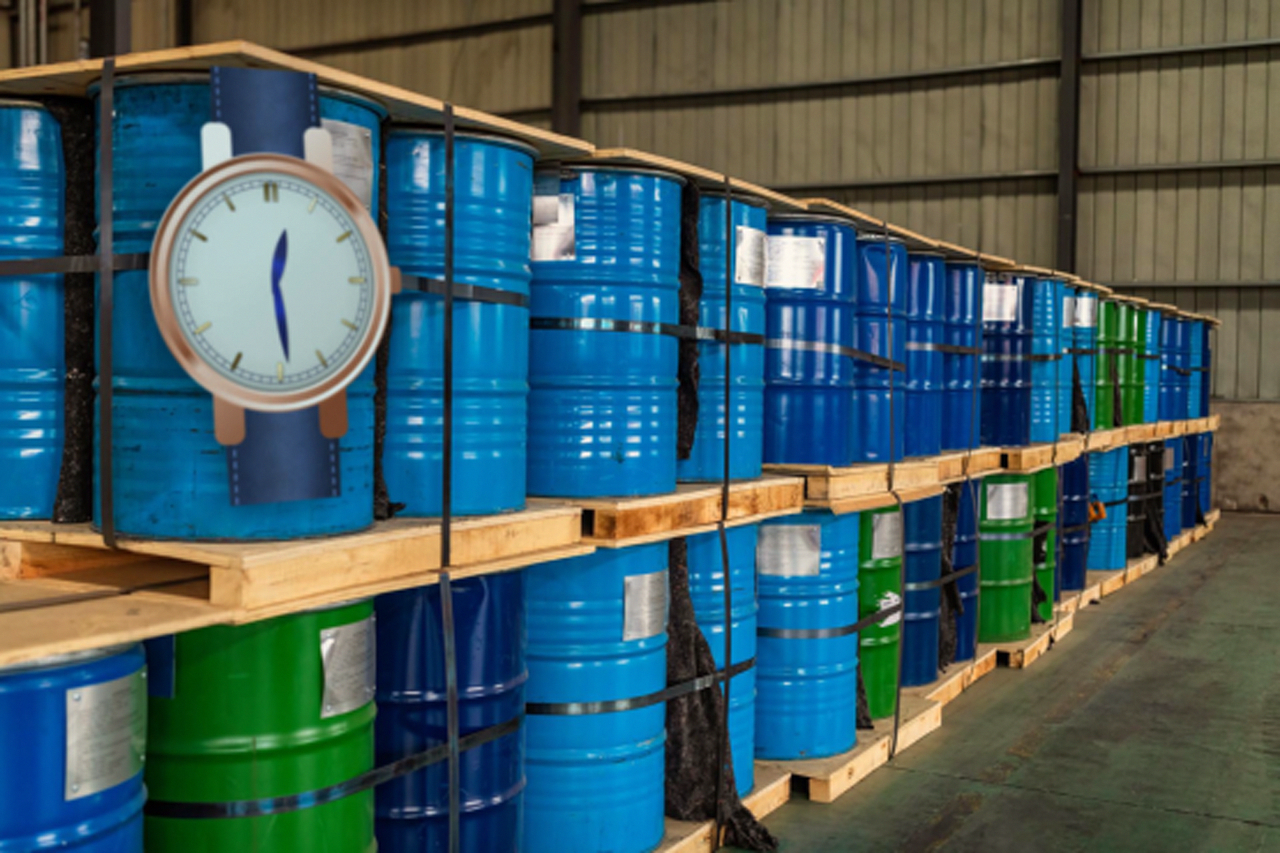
12.29
